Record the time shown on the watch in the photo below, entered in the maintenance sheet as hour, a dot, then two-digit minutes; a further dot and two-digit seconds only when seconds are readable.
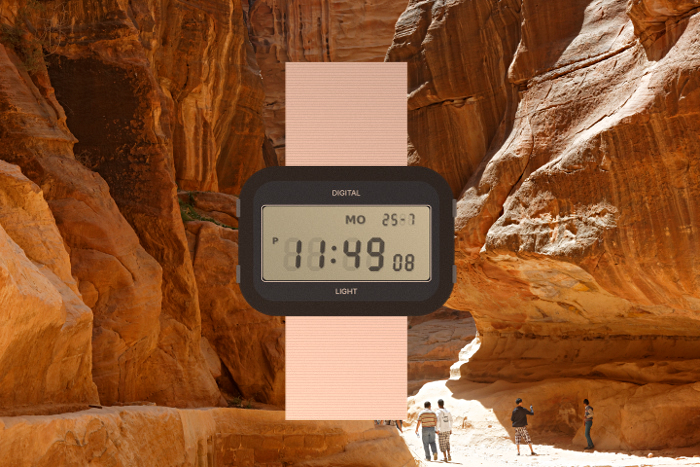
11.49.08
